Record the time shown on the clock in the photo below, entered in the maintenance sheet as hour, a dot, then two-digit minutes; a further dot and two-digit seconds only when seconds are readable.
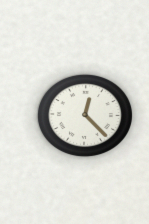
12.23
